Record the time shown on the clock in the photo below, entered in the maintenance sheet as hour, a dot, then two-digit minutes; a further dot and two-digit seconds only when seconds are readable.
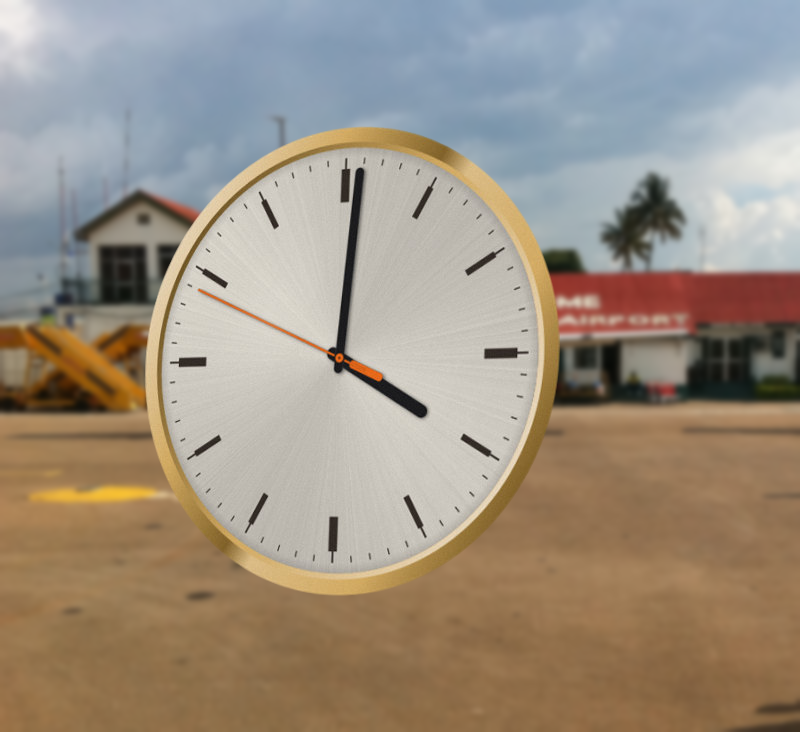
4.00.49
